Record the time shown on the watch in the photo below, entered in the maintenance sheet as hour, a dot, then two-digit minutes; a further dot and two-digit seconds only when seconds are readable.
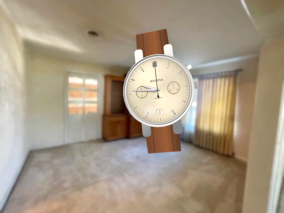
9.46
